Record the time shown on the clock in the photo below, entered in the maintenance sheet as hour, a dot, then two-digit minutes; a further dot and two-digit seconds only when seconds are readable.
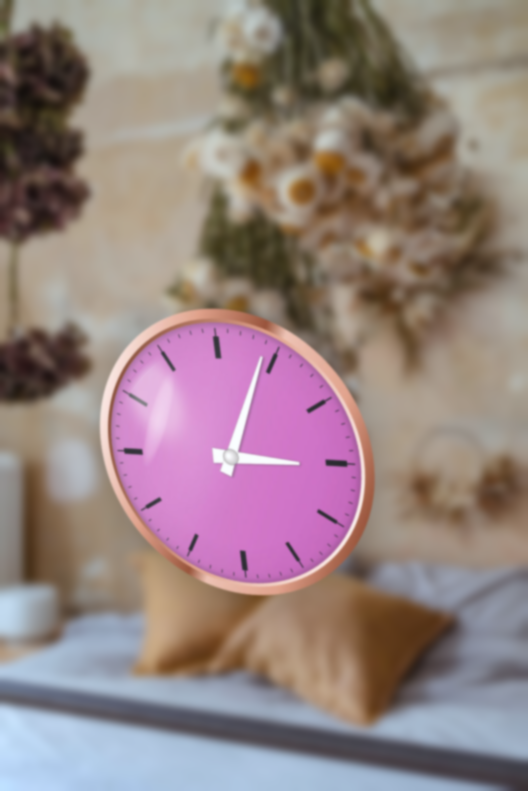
3.04
